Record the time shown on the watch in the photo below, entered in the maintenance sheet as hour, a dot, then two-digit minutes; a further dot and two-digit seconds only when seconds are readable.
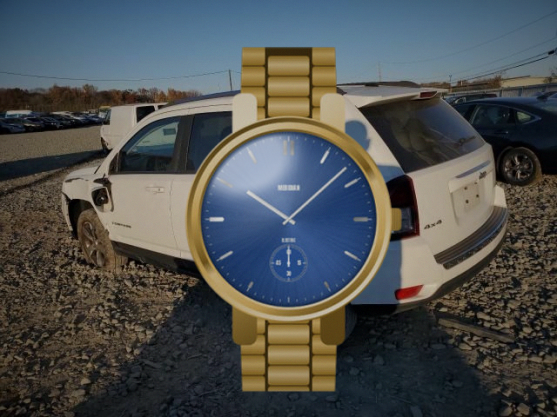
10.08
